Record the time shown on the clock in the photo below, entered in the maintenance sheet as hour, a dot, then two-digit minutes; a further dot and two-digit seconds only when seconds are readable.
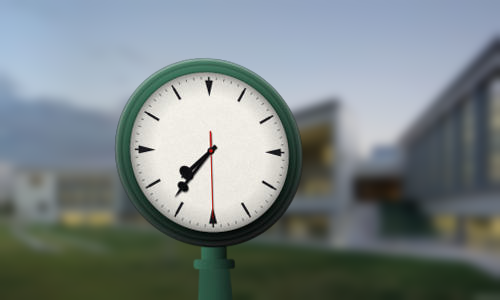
7.36.30
